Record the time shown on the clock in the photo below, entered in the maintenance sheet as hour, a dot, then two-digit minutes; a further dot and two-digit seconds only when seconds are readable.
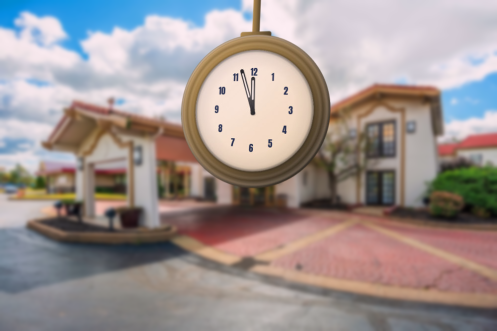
11.57
